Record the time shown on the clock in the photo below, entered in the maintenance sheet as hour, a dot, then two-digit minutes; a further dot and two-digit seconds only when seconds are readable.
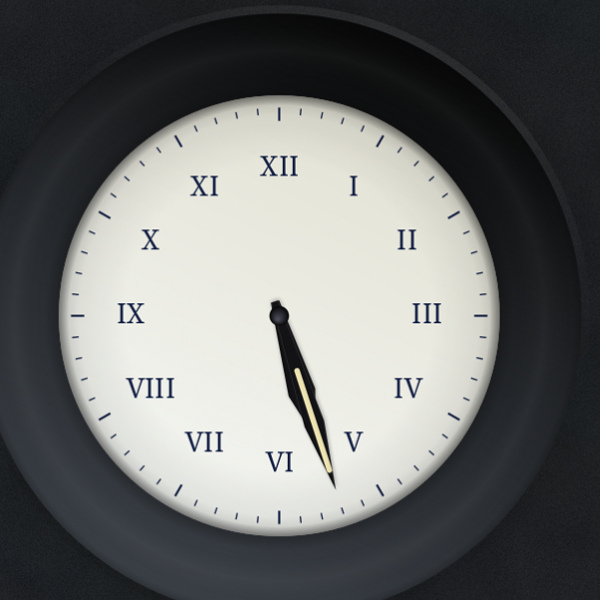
5.27
